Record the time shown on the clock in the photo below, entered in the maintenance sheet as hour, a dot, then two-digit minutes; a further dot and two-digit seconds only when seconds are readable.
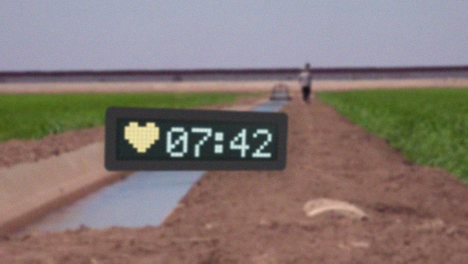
7.42
